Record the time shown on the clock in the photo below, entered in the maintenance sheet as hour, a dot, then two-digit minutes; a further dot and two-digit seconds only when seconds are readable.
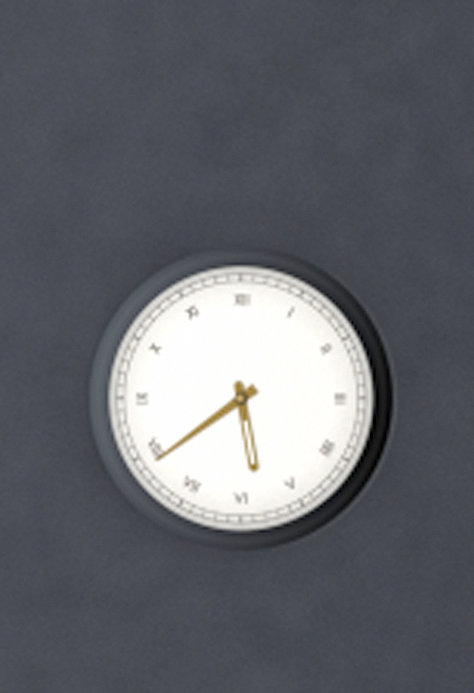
5.39
